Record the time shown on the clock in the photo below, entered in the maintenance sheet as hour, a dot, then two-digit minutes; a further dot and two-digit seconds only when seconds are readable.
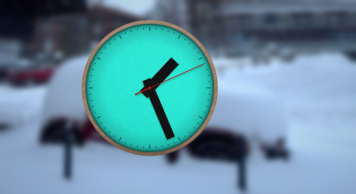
1.26.11
